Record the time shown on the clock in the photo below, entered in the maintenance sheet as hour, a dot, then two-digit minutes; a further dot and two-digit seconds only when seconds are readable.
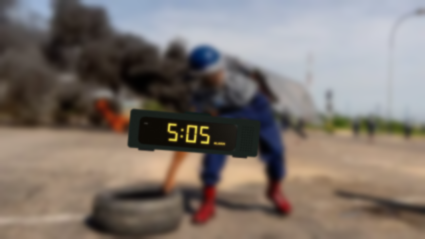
5.05
